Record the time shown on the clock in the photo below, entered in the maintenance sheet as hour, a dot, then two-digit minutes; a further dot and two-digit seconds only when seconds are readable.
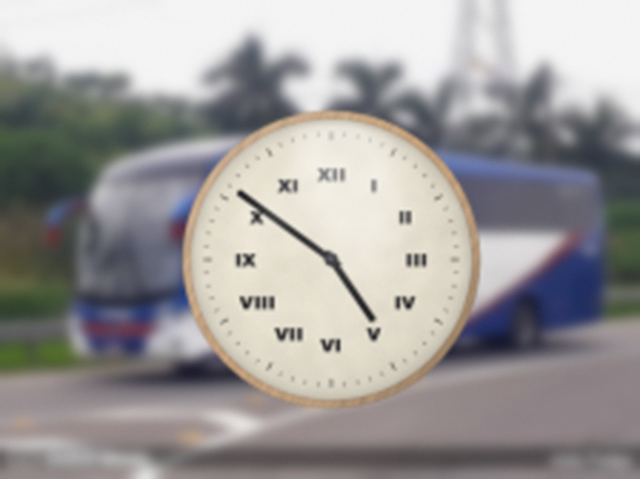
4.51
